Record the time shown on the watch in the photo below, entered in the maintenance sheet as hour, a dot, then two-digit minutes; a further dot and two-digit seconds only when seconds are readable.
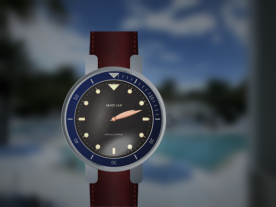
2.12
